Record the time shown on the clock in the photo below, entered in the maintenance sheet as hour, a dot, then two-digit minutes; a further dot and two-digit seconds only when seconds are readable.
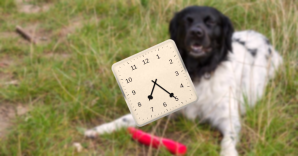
7.25
